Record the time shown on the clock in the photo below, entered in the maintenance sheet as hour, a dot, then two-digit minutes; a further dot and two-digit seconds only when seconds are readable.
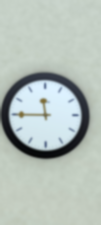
11.45
